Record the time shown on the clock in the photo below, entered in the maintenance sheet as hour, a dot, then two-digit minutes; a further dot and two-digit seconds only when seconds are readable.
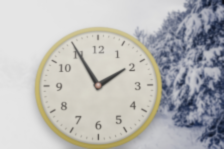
1.55
